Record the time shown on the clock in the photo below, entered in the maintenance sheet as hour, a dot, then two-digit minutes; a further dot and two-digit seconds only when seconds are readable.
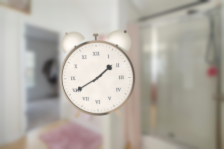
1.40
